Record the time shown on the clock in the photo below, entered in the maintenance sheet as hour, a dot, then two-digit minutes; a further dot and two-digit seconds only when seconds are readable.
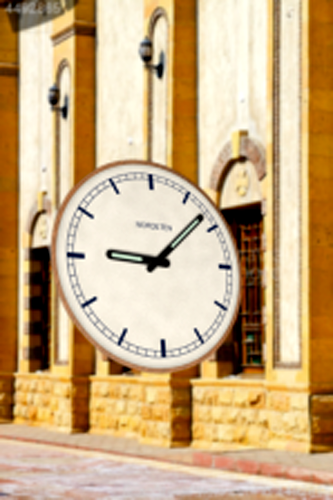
9.08
